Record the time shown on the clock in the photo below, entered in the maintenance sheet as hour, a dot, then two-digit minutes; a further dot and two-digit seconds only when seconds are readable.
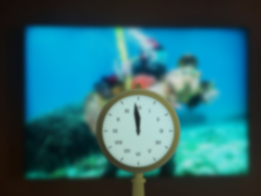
11.59
